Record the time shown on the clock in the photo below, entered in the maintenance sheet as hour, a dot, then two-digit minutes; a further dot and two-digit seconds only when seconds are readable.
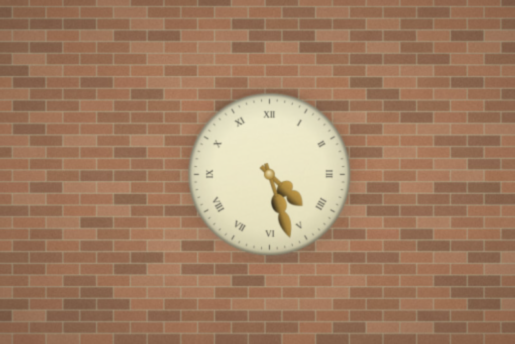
4.27
